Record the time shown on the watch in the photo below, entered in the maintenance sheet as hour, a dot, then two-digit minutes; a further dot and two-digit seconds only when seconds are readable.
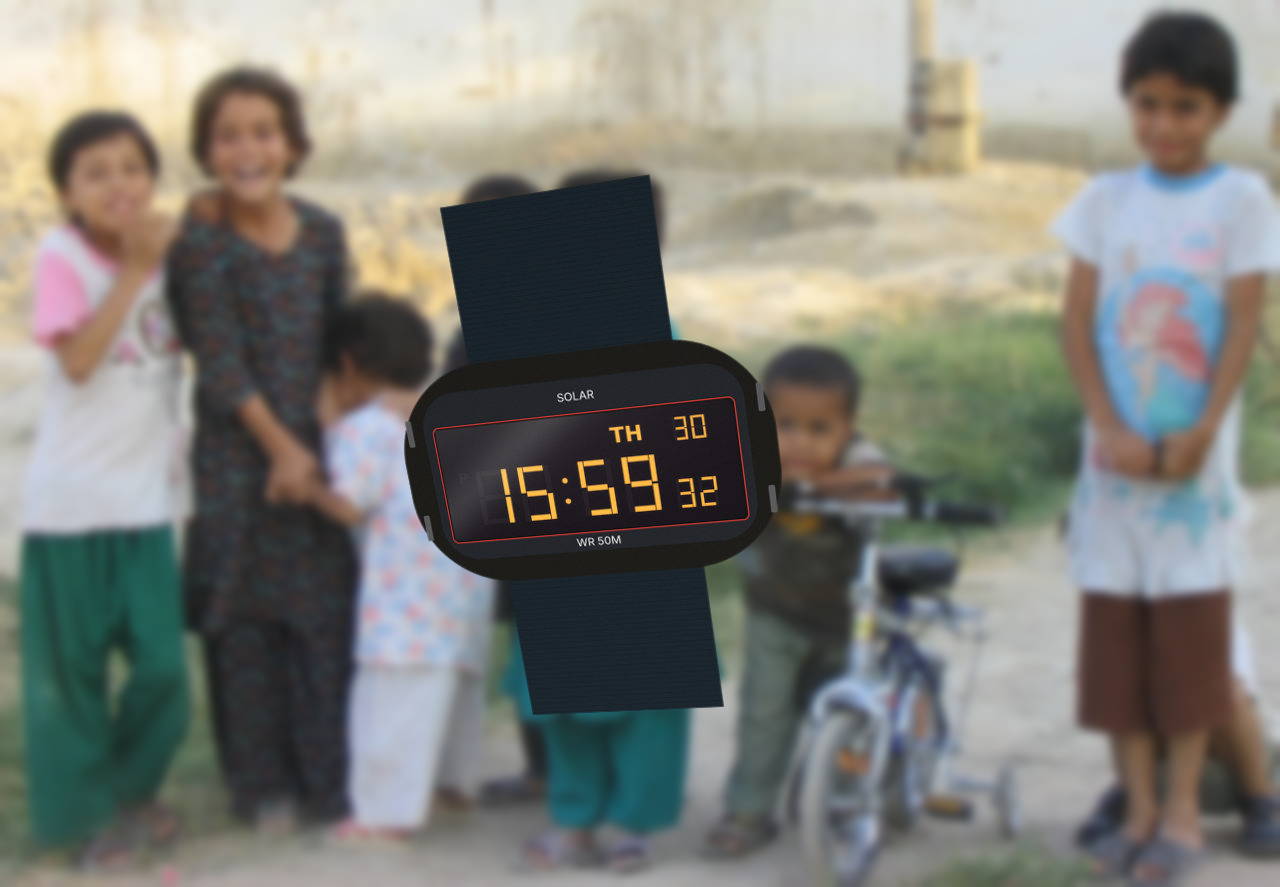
15.59.32
